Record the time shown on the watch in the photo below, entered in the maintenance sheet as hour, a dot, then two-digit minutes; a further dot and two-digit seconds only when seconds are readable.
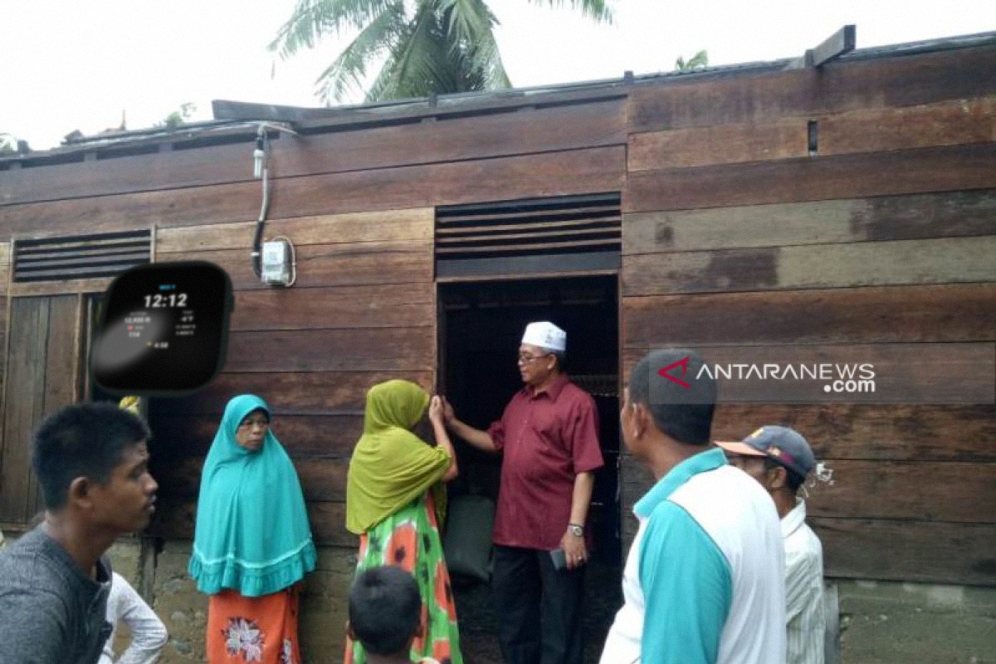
12.12
